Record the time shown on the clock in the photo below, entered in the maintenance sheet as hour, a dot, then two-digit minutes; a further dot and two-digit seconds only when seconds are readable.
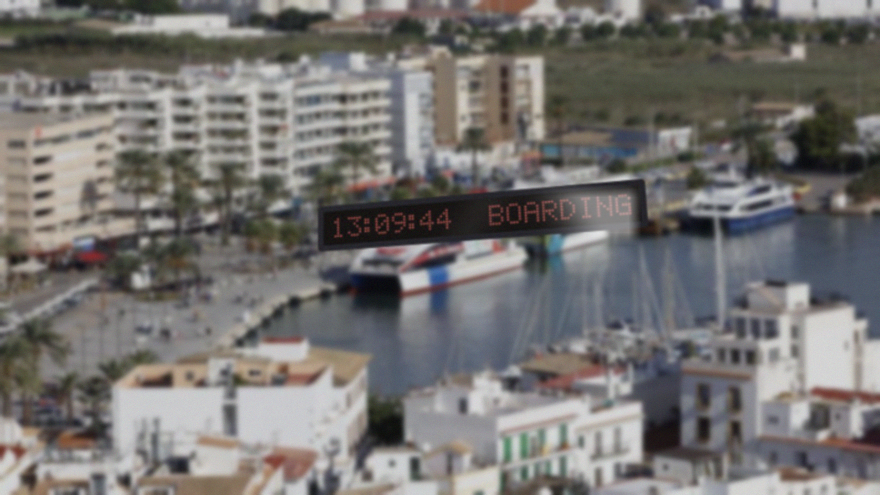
13.09.44
